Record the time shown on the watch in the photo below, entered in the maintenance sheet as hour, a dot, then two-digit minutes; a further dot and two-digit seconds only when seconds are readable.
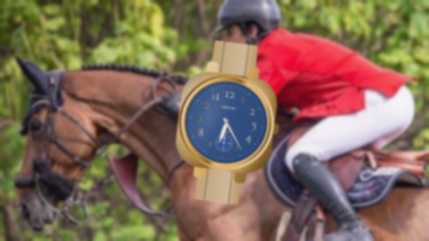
6.24
